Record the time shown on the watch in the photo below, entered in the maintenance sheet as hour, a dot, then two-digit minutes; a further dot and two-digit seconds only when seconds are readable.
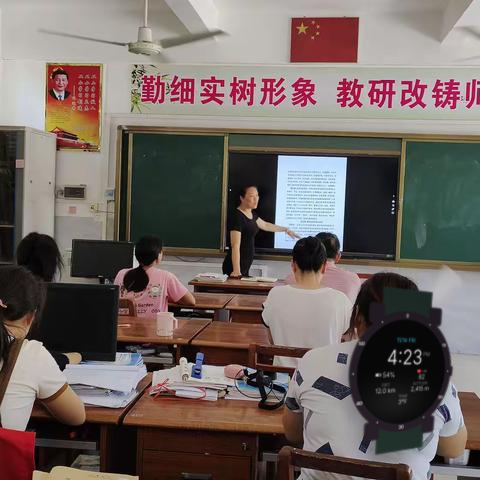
4.23
